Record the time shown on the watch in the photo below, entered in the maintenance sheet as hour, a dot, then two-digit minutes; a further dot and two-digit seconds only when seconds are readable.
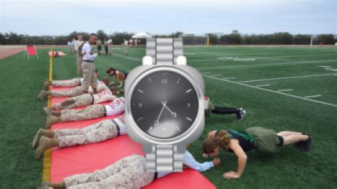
4.34
